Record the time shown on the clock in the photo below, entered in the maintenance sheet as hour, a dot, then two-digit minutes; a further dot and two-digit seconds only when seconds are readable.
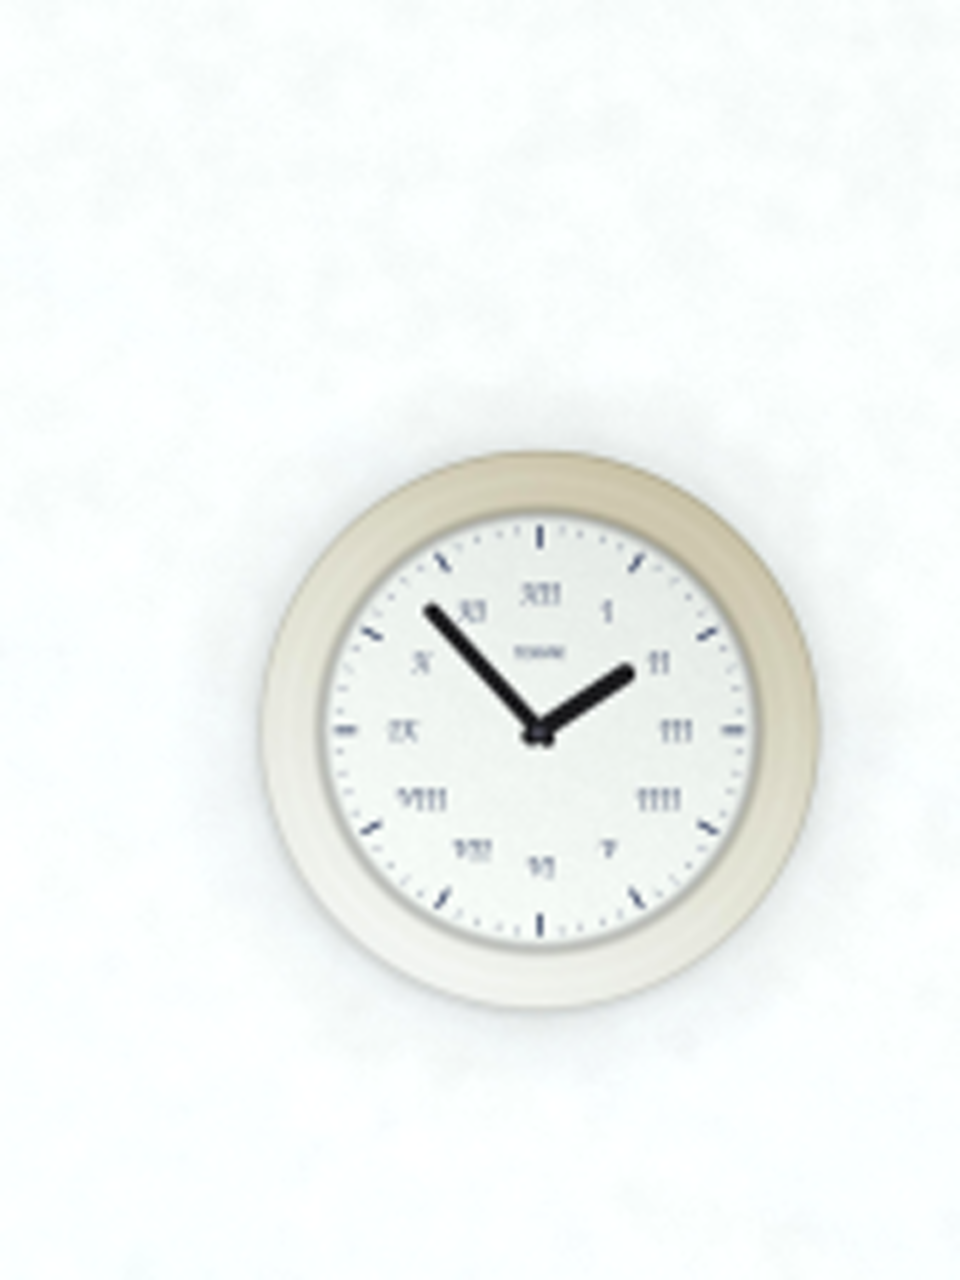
1.53
